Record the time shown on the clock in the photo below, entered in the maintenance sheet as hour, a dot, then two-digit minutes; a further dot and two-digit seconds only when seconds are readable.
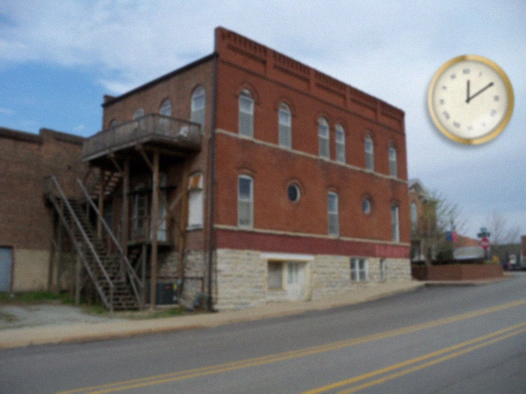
12.10
